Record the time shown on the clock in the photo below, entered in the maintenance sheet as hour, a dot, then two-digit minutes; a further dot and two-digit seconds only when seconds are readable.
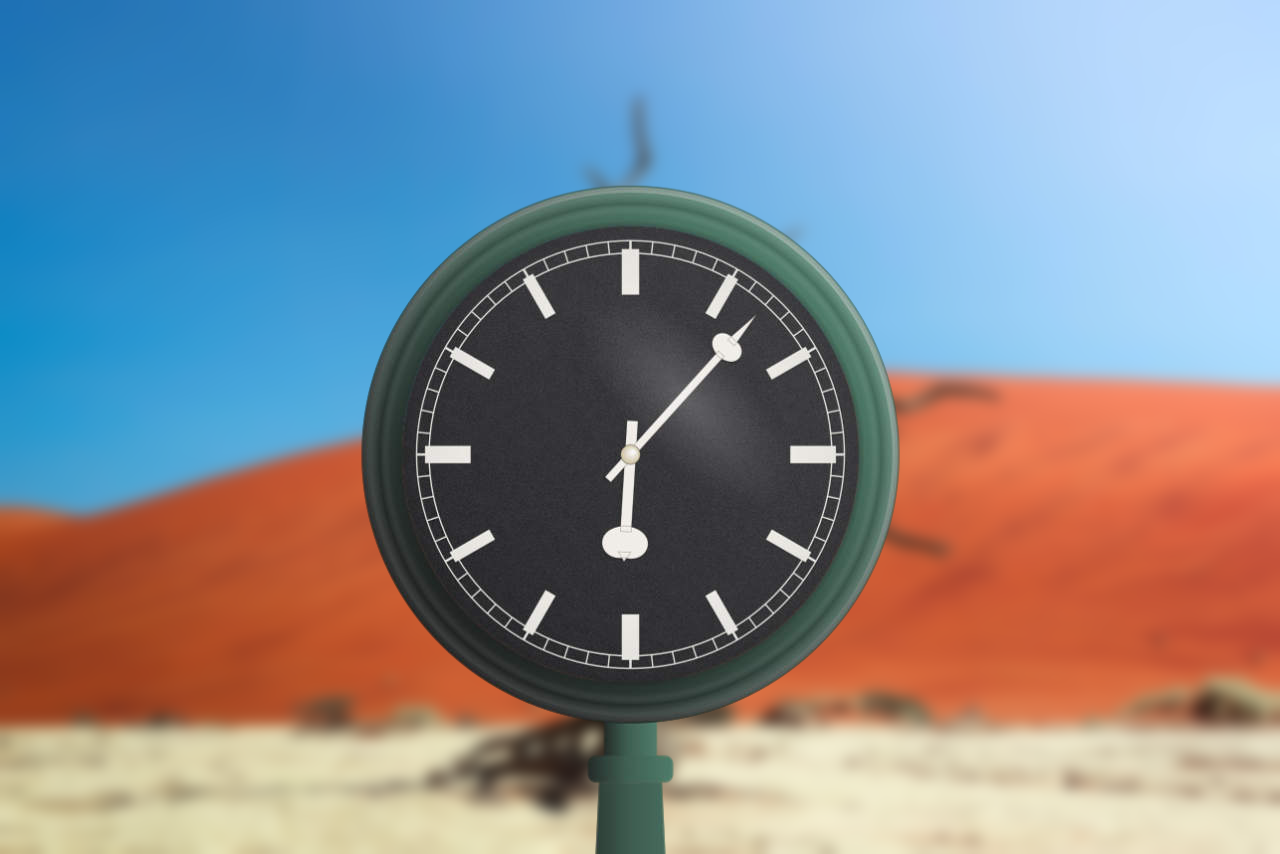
6.07
